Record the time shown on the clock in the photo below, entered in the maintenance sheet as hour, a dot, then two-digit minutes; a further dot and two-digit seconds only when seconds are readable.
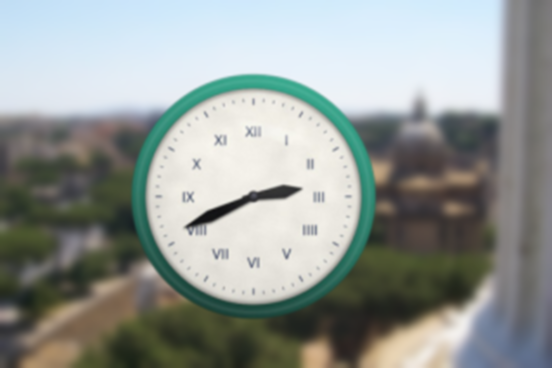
2.41
